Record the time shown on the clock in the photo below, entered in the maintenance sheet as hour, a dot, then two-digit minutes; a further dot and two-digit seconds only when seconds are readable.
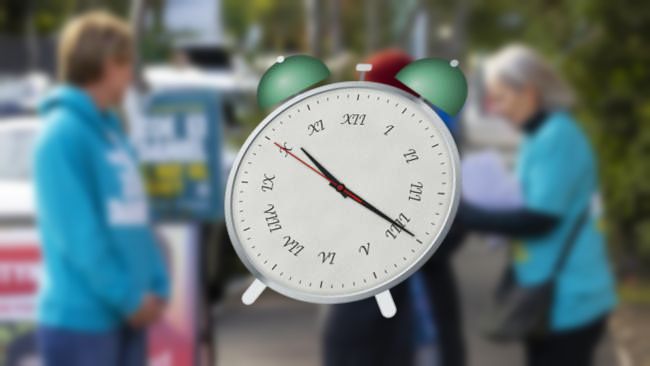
10.19.50
